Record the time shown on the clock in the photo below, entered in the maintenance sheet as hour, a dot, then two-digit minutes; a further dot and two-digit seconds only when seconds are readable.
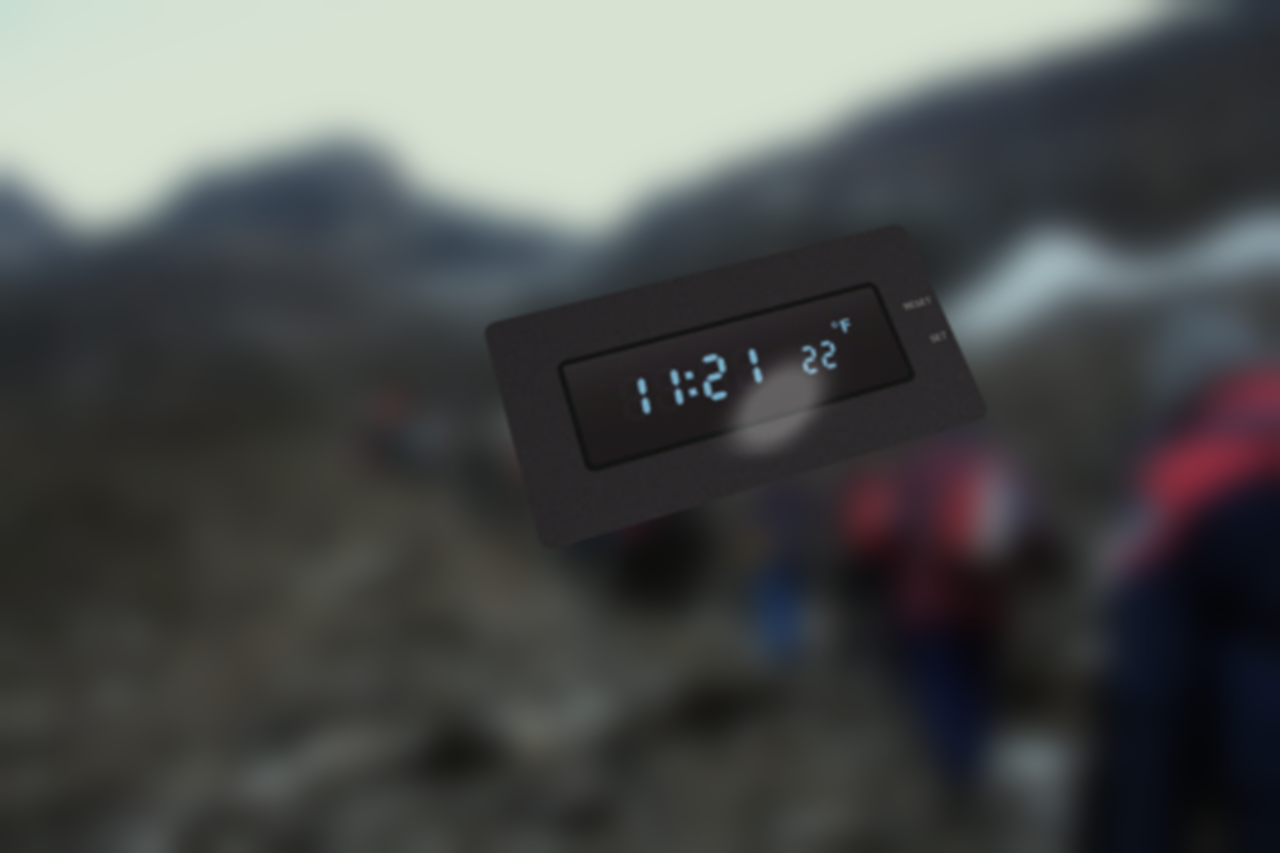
11.21
